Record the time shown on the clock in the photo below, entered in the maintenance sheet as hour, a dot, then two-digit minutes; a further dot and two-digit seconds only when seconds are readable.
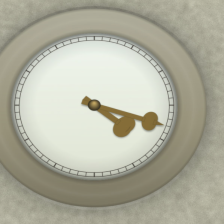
4.18
